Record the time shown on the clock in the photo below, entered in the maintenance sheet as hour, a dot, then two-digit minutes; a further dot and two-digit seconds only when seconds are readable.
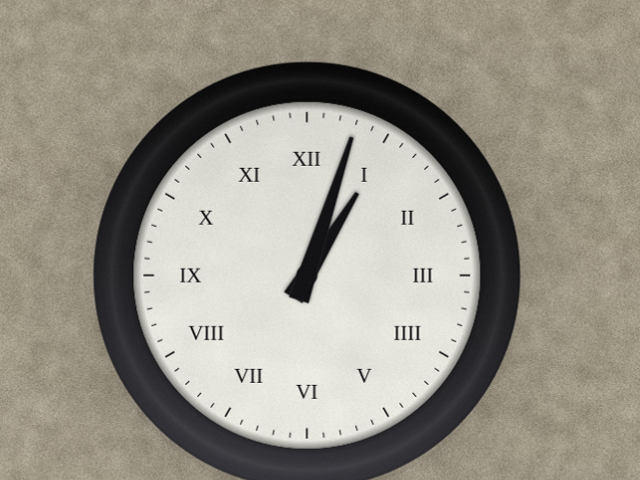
1.03
